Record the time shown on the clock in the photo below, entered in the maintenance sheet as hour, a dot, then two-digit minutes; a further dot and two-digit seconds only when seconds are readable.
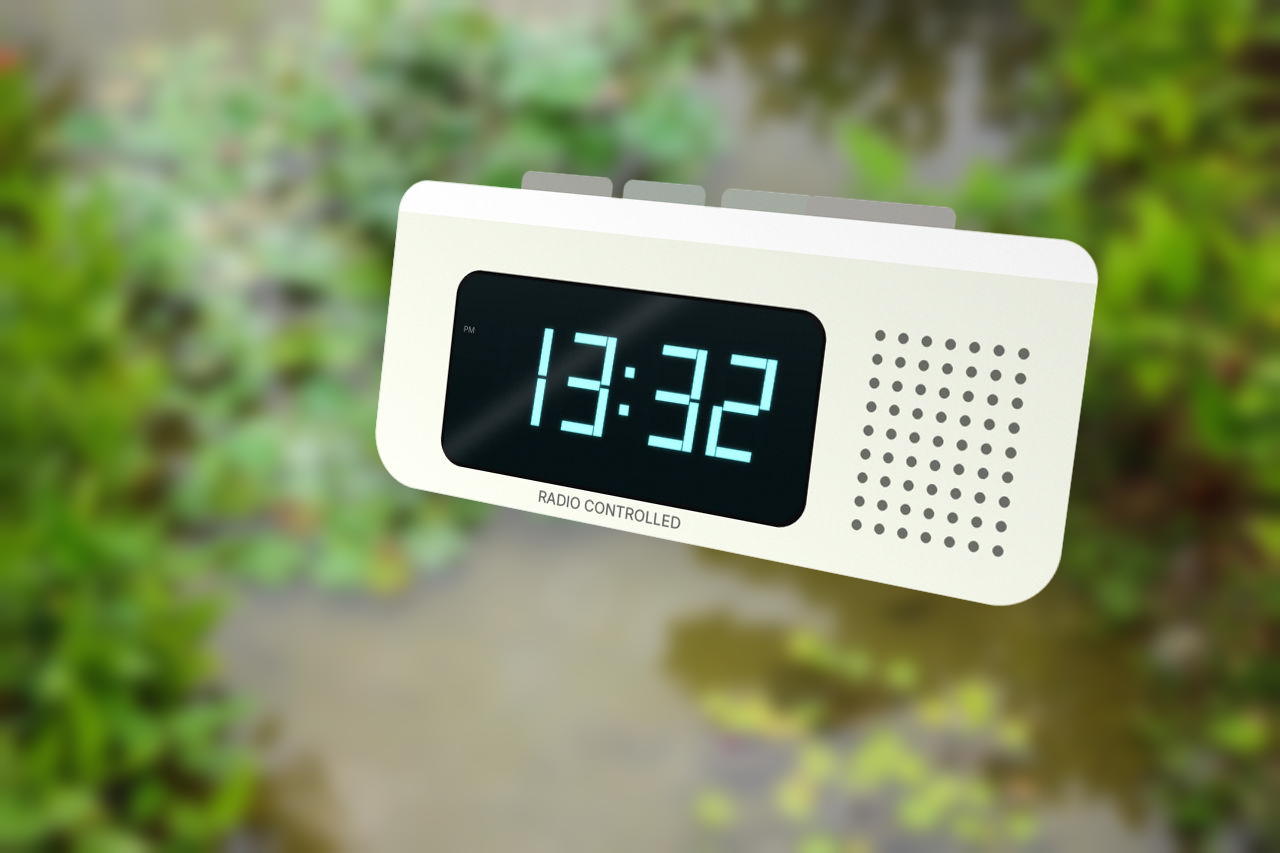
13.32
